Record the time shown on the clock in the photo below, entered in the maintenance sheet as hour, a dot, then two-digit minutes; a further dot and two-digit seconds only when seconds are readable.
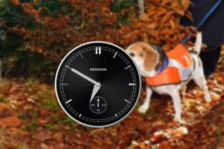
6.50
